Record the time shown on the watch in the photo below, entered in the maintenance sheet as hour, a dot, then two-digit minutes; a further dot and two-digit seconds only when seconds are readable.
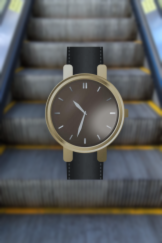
10.33
